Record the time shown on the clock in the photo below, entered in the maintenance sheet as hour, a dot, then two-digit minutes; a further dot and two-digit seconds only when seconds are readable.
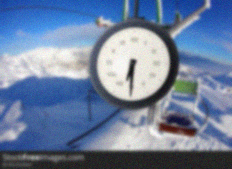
6.30
